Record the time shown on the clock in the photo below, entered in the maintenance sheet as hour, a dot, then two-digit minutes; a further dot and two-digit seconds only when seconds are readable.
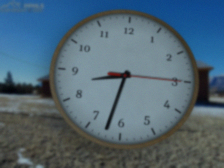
8.32.15
